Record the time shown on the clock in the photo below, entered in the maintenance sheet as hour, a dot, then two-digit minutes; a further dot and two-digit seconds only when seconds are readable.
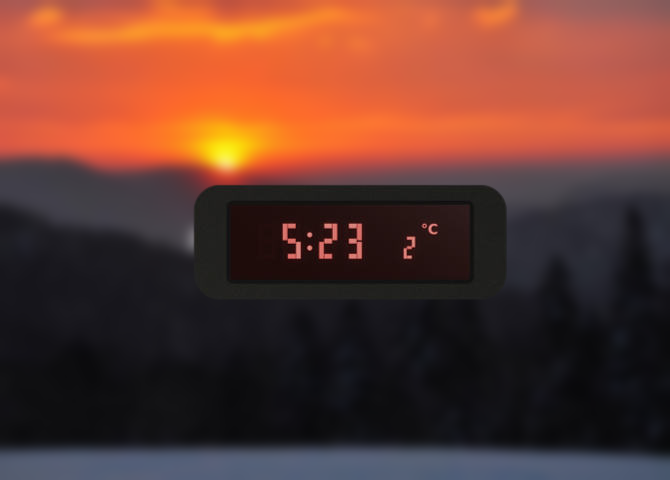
5.23
